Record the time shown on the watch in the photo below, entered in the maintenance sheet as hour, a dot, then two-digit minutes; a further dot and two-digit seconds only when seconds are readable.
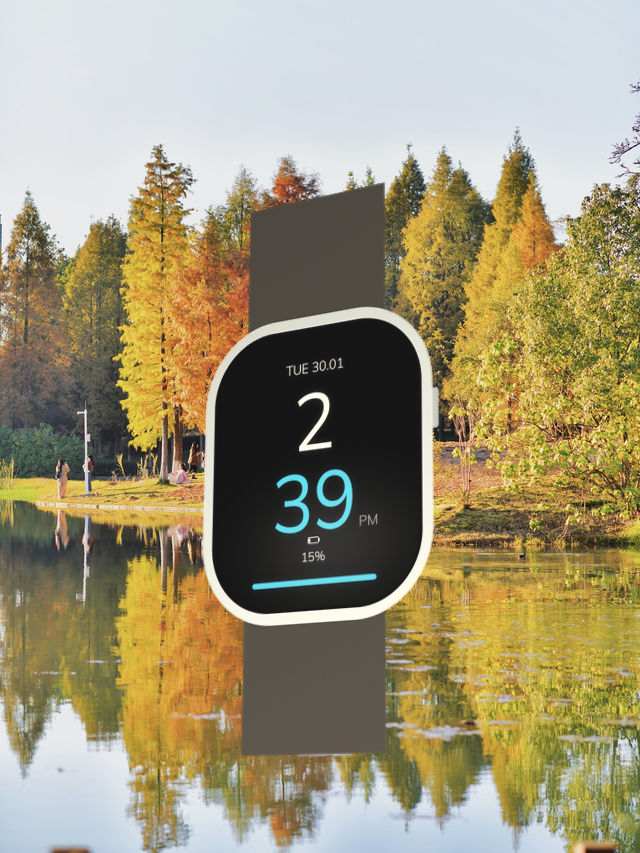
2.39
